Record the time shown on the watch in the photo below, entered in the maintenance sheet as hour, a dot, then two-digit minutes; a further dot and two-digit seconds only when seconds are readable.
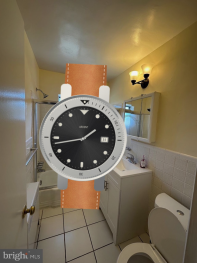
1.43
